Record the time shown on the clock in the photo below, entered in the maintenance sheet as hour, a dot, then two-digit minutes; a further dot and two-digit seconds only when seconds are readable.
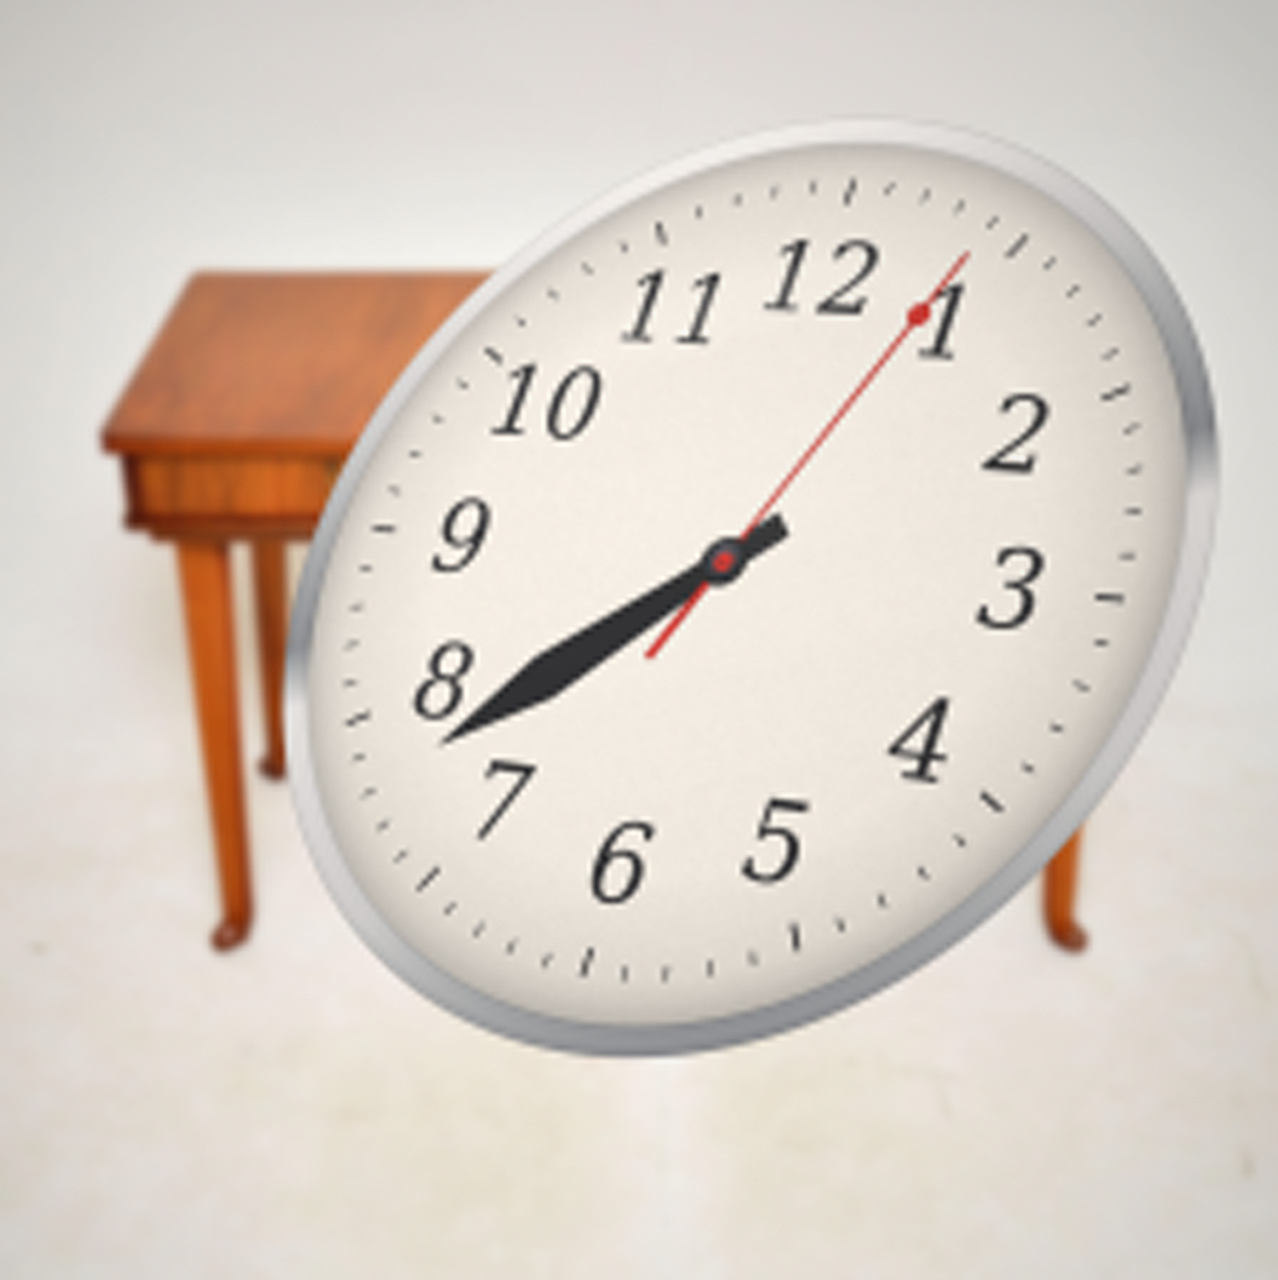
7.38.04
